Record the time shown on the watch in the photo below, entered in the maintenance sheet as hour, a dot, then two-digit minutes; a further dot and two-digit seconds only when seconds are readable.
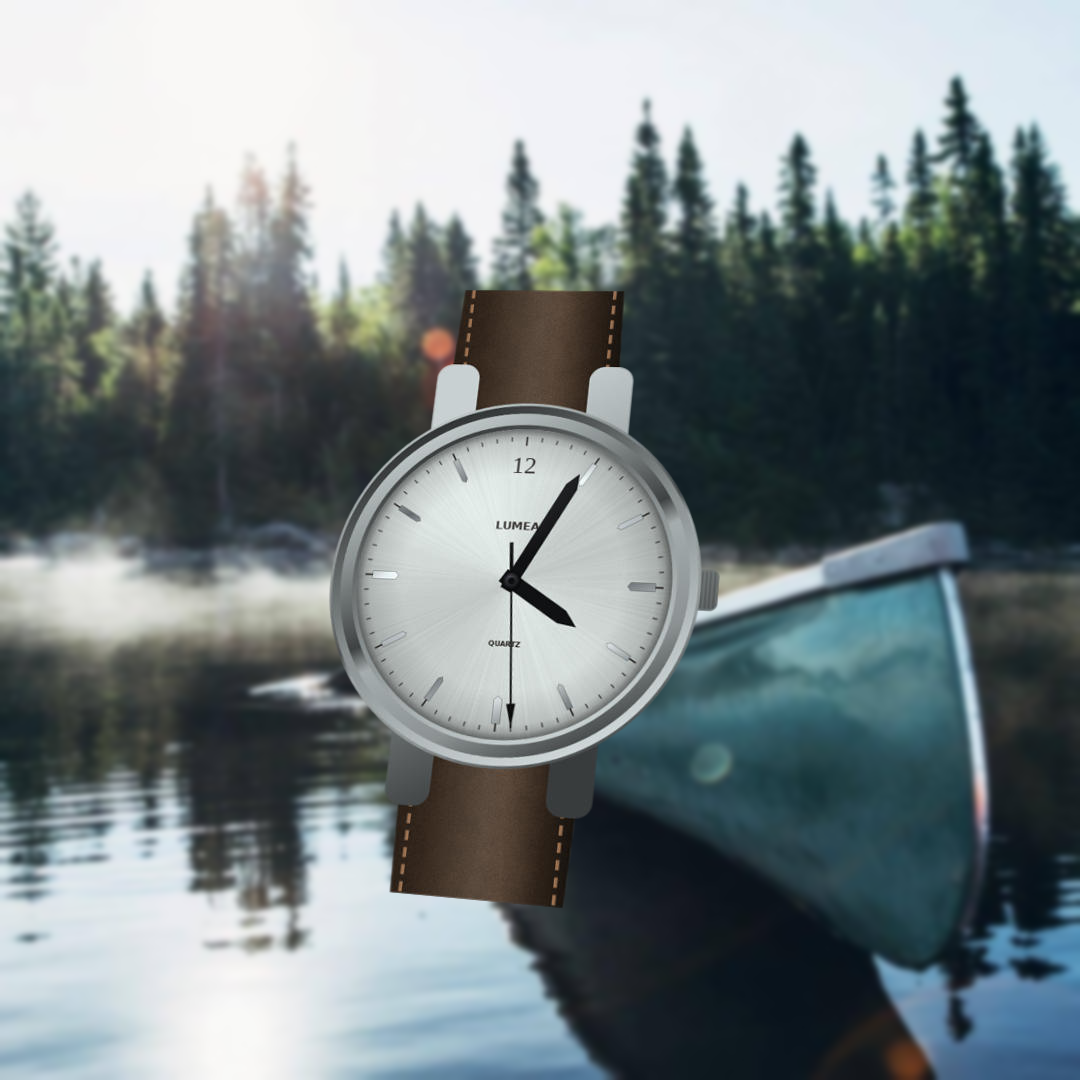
4.04.29
